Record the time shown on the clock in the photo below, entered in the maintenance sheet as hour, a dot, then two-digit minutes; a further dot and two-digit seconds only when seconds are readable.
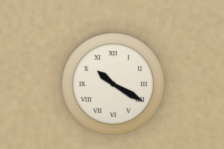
10.20
